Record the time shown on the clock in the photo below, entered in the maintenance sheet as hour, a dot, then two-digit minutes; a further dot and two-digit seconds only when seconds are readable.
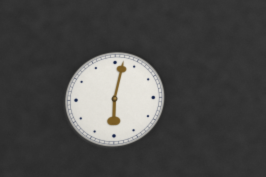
6.02
